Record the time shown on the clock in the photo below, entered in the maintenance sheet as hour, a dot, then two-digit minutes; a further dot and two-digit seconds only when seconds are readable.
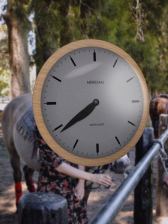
7.39
